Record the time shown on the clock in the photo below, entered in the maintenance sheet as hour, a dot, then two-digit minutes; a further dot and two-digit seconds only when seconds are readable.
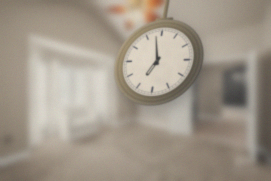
6.58
